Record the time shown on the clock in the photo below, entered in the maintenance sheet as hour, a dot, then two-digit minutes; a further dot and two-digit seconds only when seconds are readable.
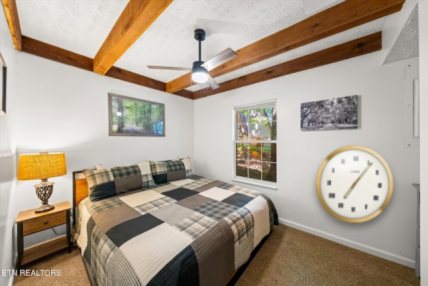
7.06
